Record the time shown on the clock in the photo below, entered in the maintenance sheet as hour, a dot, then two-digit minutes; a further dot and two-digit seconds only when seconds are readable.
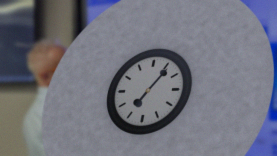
7.06
